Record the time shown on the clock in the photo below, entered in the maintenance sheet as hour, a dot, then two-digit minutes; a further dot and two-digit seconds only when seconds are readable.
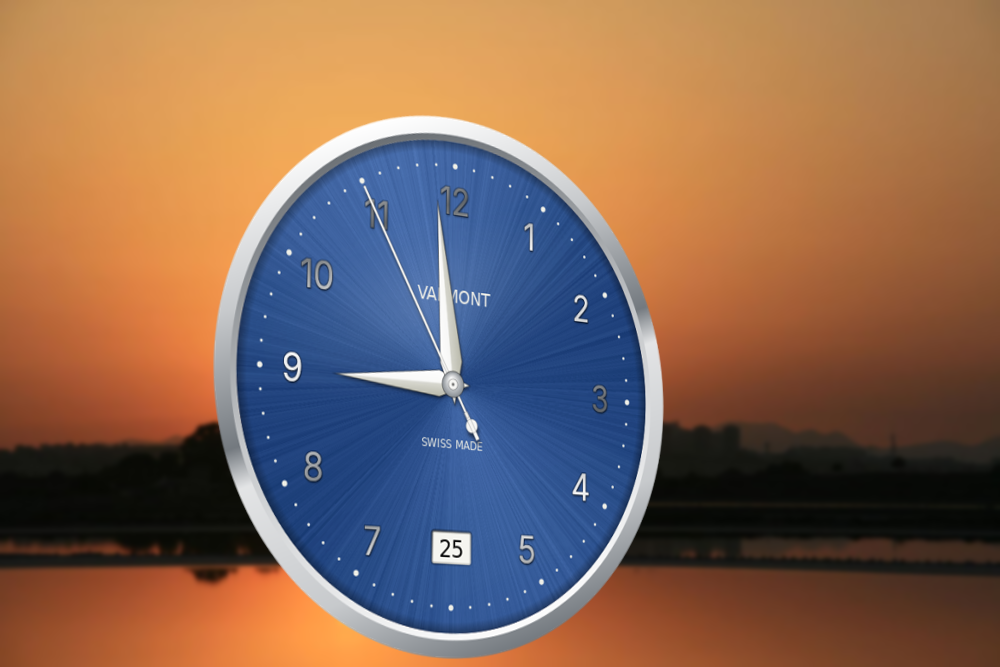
8.58.55
